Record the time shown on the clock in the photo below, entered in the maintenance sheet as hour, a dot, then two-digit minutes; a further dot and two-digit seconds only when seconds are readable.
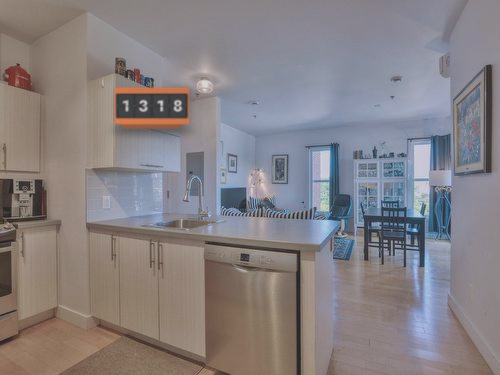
13.18
